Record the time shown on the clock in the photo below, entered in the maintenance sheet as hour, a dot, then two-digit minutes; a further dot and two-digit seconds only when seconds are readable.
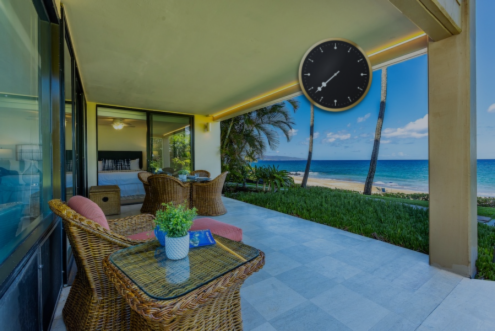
7.38
